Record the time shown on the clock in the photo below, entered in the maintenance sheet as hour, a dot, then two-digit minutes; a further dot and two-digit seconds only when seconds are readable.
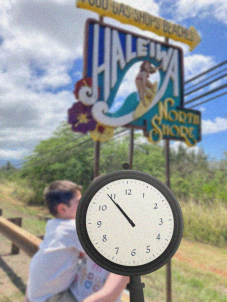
10.54
